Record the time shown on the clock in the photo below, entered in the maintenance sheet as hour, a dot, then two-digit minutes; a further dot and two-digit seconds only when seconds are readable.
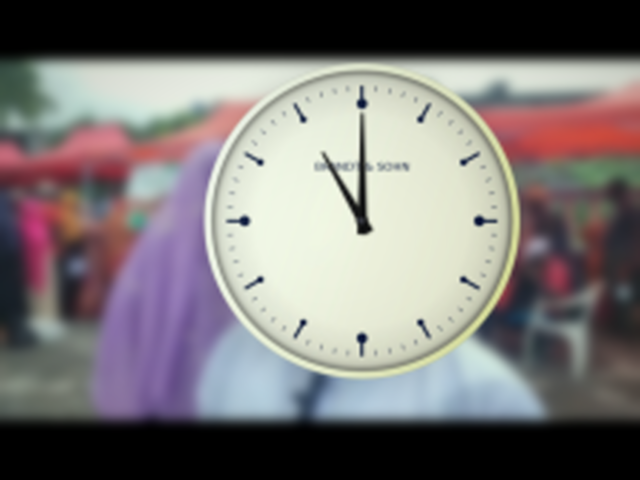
11.00
